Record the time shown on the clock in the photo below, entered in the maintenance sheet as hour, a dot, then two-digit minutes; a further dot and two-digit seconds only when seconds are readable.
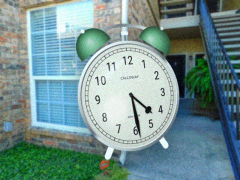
4.29
